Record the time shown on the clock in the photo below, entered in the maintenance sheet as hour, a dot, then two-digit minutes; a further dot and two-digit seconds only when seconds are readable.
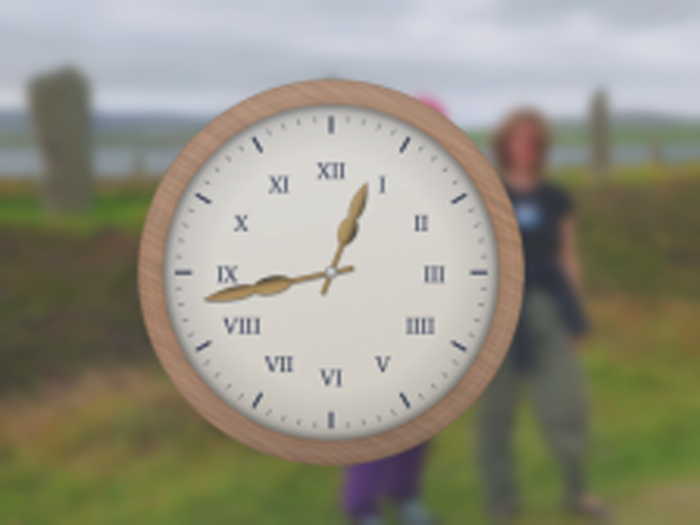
12.43
